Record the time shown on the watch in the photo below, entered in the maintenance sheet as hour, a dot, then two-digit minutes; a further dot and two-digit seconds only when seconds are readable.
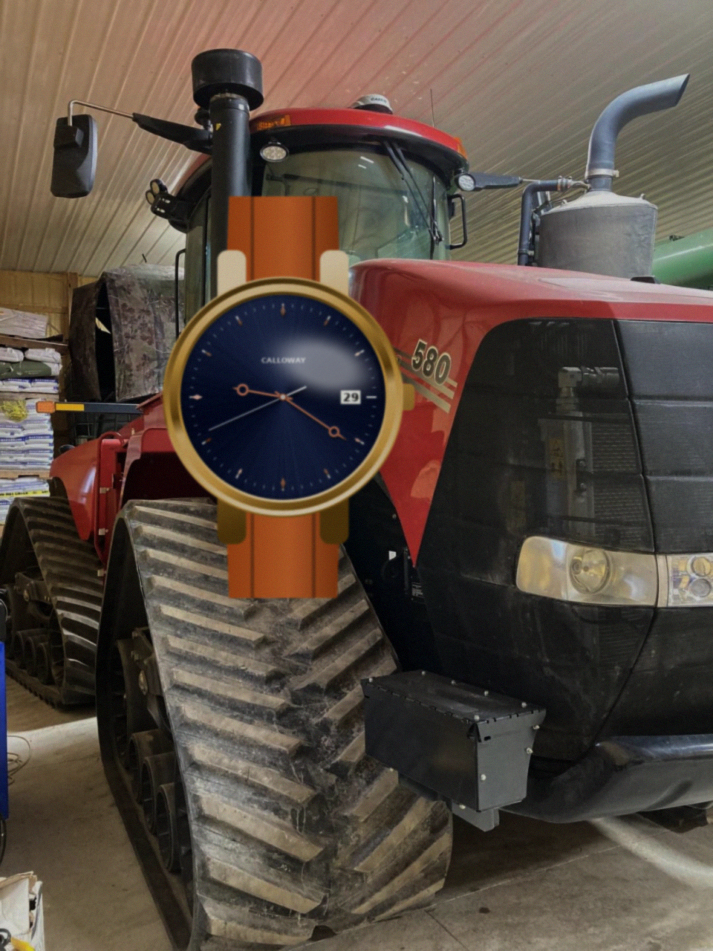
9.20.41
